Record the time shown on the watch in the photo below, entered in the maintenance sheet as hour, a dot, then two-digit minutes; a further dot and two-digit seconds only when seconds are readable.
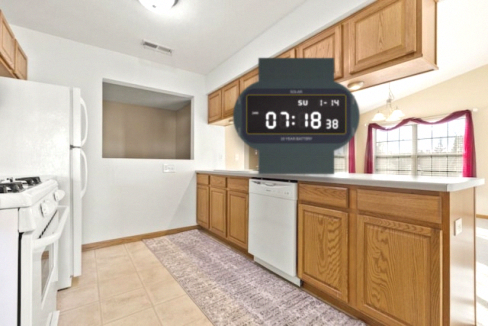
7.18
